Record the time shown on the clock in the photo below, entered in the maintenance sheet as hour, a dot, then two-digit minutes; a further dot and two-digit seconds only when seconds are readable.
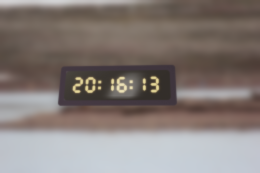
20.16.13
